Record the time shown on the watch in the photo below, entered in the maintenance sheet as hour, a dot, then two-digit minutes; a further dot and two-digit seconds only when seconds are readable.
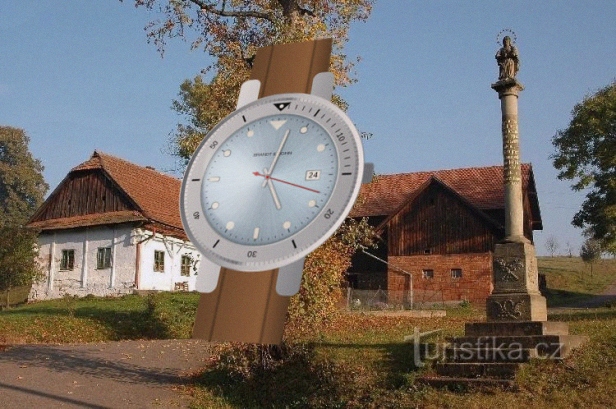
5.02.18
